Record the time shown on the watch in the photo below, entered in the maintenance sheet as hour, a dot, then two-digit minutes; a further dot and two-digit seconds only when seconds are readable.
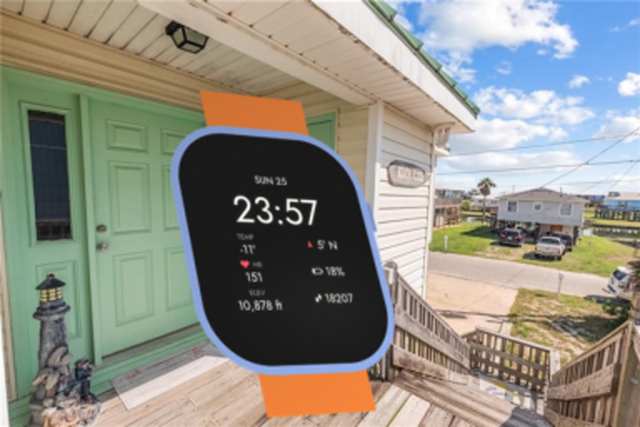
23.57
